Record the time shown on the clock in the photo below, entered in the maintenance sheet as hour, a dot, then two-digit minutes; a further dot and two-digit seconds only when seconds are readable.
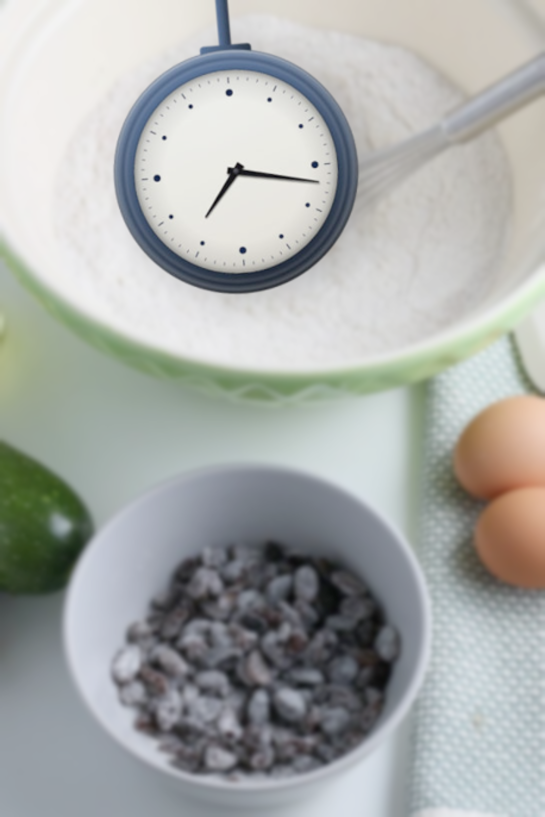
7.17
